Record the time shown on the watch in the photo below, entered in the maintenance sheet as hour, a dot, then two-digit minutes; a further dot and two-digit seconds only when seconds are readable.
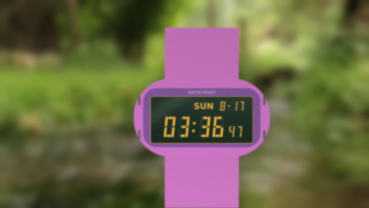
3.36.47
